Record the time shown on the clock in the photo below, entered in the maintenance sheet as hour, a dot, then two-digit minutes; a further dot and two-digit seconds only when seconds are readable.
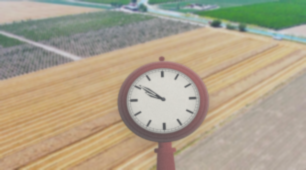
9.51
